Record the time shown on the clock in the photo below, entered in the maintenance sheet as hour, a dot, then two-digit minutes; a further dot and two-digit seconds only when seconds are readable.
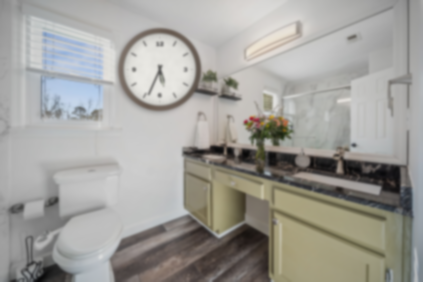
5.34
